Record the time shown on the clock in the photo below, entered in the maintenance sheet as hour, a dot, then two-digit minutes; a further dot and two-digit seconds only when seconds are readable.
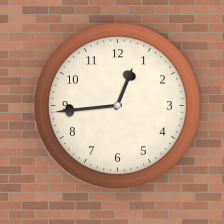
12.44
